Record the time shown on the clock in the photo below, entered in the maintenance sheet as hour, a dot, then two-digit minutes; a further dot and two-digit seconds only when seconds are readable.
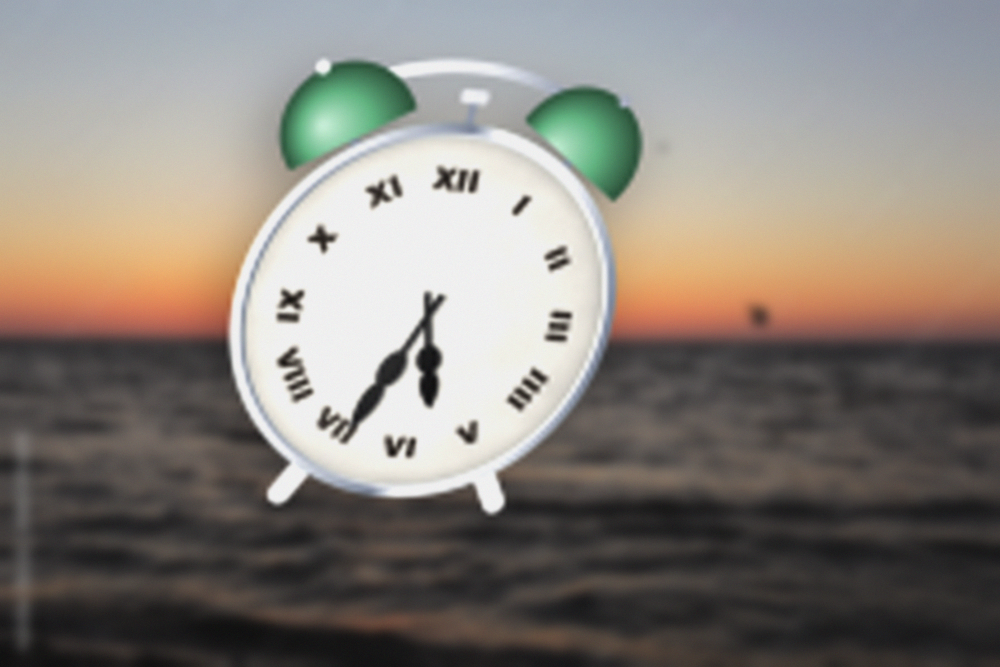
5.34
